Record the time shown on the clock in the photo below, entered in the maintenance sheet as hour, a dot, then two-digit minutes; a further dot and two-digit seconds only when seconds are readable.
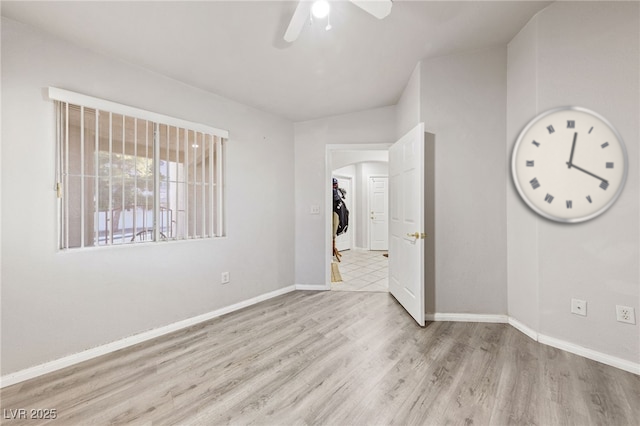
12.19
